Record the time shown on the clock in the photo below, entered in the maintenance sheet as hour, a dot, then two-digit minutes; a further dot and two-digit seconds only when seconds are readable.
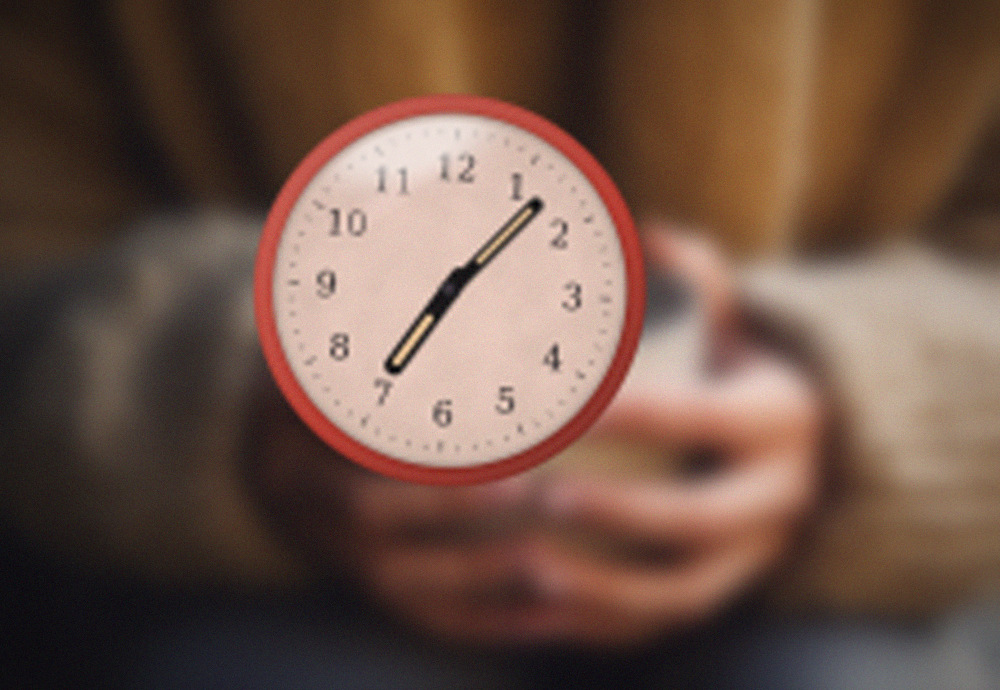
7.07
